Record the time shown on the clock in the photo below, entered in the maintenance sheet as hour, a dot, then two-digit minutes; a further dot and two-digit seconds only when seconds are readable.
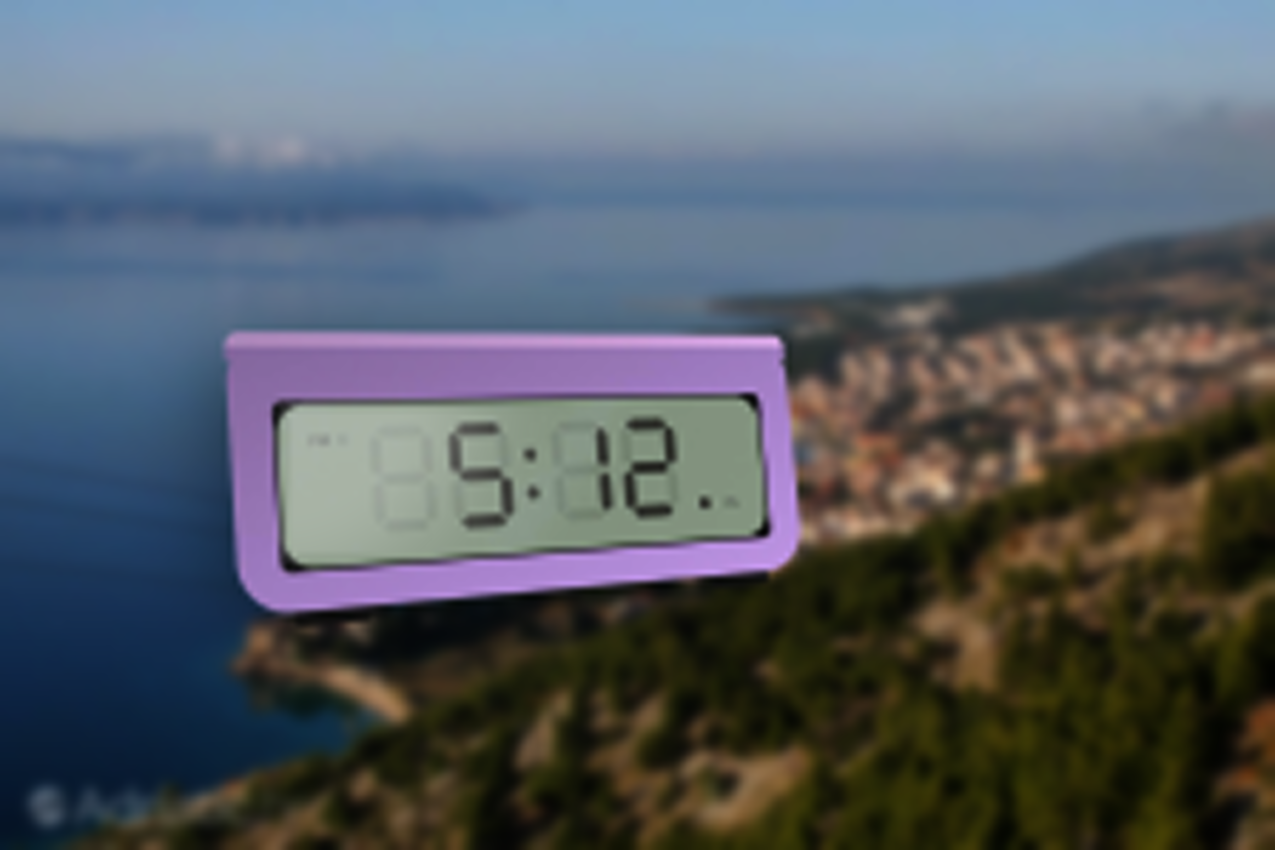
5.12
